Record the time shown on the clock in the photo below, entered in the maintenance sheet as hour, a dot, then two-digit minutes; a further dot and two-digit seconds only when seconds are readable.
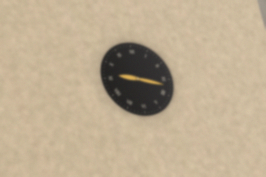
9.17
